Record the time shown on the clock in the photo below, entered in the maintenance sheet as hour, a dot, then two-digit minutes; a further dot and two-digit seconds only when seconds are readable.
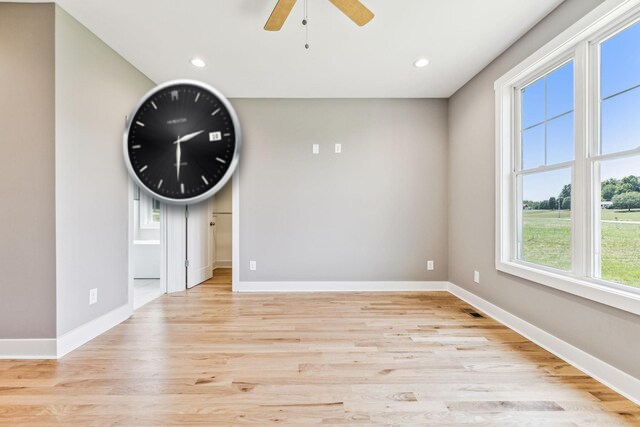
2.31
